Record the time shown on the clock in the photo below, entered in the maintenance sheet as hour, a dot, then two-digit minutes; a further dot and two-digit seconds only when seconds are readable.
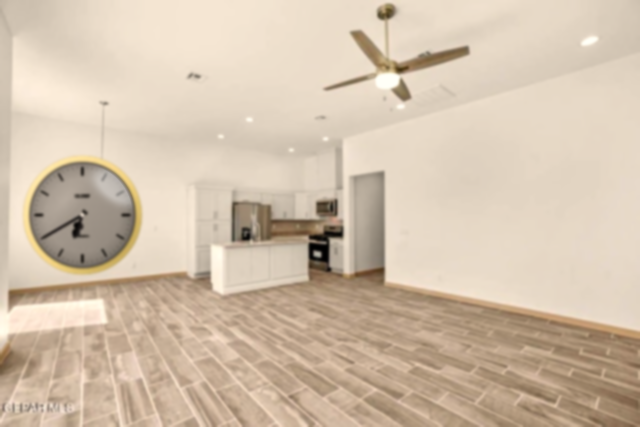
6.40
